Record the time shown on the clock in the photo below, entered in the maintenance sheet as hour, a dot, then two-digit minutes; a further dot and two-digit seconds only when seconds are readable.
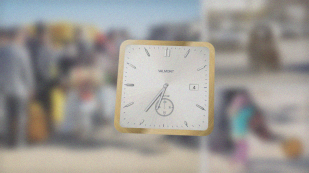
6.36
